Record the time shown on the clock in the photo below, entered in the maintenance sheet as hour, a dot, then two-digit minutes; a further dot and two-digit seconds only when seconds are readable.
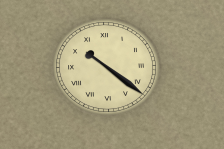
10.22
